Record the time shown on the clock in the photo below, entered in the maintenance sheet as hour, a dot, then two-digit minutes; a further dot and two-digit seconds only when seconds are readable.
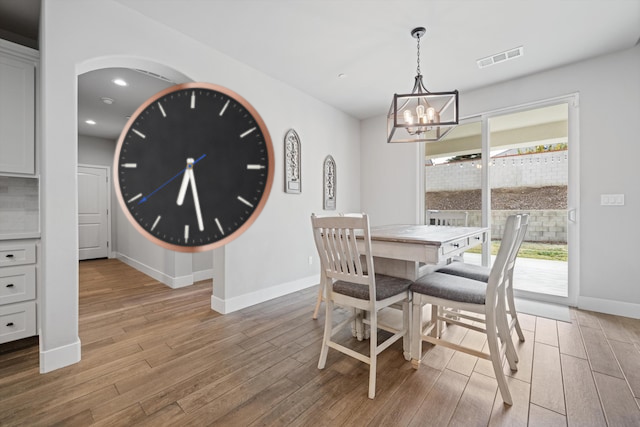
6.27.39
